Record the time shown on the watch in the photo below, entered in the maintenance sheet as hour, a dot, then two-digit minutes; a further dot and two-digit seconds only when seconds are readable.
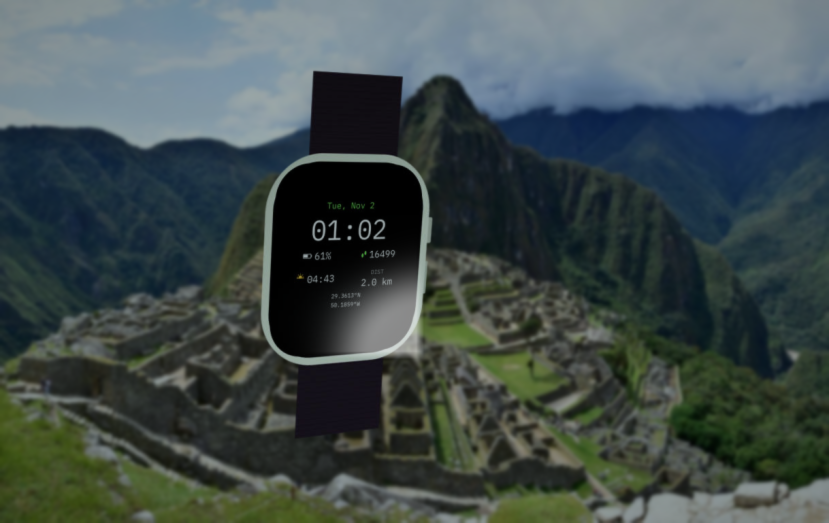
1.02
